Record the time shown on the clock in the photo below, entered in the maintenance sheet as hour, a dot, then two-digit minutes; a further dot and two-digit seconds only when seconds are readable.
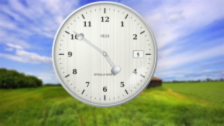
4.51
